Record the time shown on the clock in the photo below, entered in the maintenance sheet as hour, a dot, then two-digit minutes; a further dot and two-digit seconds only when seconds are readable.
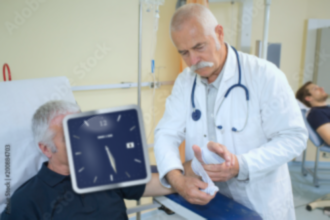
5.28
